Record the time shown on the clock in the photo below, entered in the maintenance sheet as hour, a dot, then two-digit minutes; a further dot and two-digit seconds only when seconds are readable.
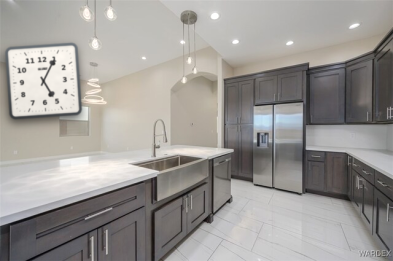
5.05
